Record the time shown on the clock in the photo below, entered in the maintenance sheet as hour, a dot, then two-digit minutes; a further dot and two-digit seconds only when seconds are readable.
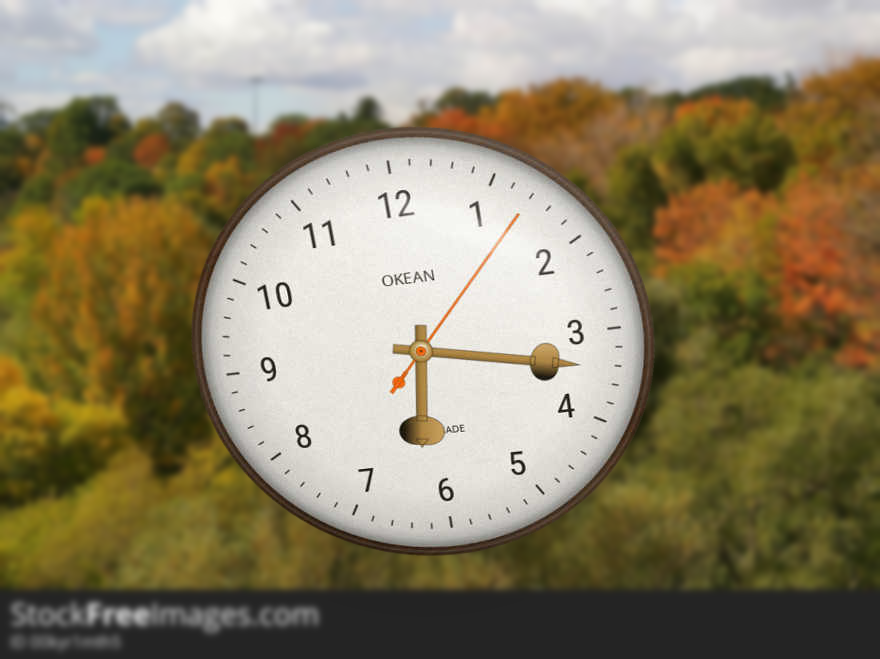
6.17.07
